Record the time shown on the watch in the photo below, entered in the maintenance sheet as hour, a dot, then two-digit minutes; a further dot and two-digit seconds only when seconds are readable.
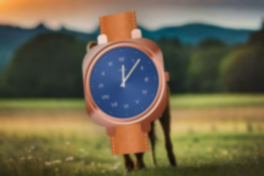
12.07
